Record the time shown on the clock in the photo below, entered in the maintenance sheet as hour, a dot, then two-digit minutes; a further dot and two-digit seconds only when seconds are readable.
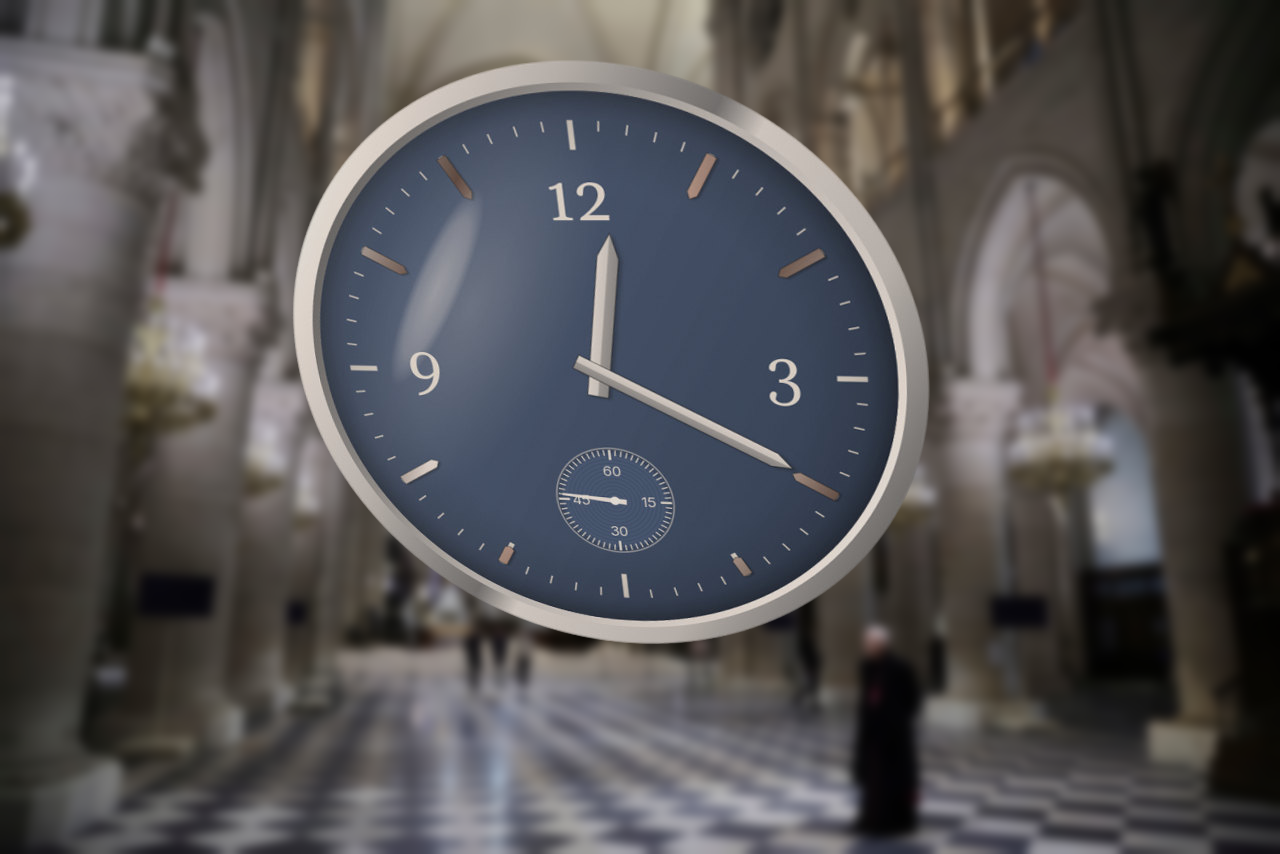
12.19.46
